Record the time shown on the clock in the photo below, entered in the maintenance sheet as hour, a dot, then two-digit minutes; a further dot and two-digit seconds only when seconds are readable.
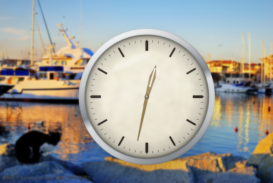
12.32
